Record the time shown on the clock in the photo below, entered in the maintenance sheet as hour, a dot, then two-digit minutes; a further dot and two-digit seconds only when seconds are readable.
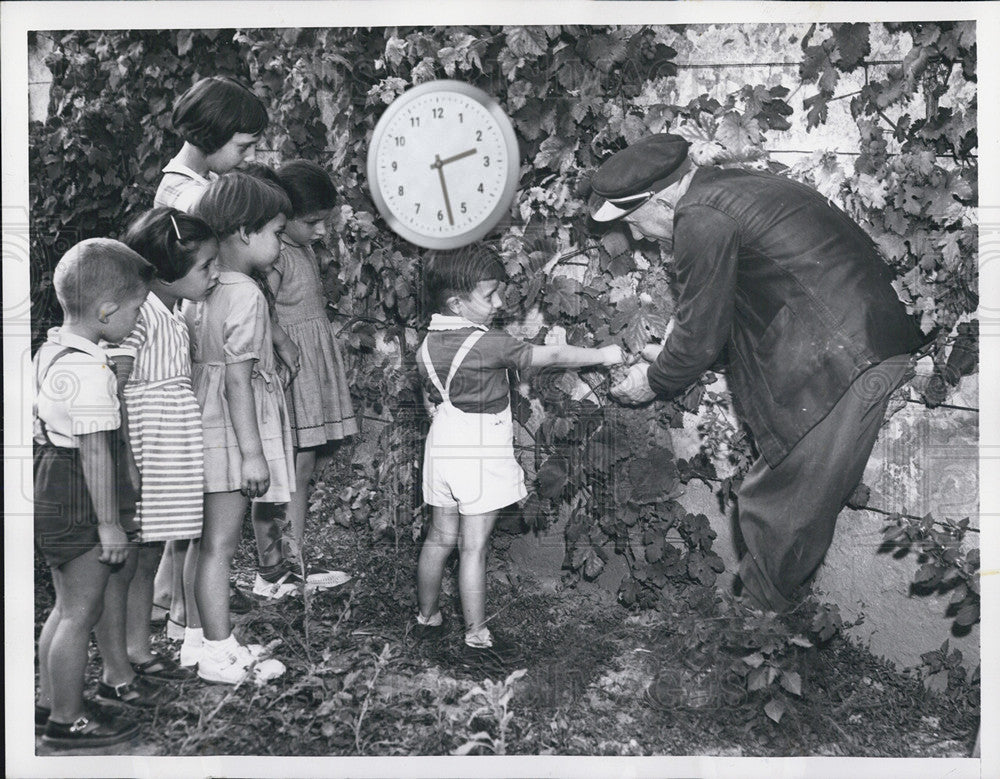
2.28
